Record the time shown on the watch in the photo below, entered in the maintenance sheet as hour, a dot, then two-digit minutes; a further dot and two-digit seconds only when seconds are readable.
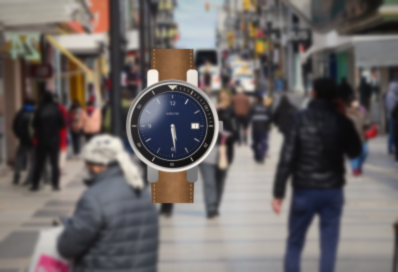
5.29
